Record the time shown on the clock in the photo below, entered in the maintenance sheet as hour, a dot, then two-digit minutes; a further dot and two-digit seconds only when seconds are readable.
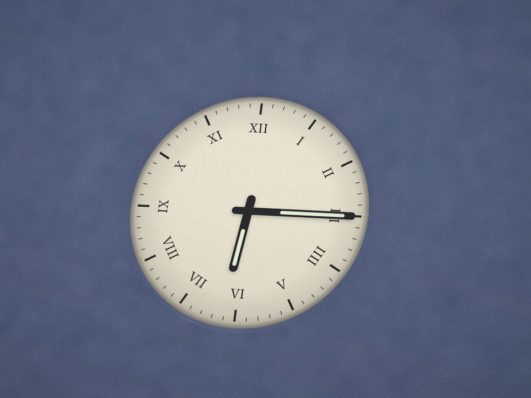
6.15
